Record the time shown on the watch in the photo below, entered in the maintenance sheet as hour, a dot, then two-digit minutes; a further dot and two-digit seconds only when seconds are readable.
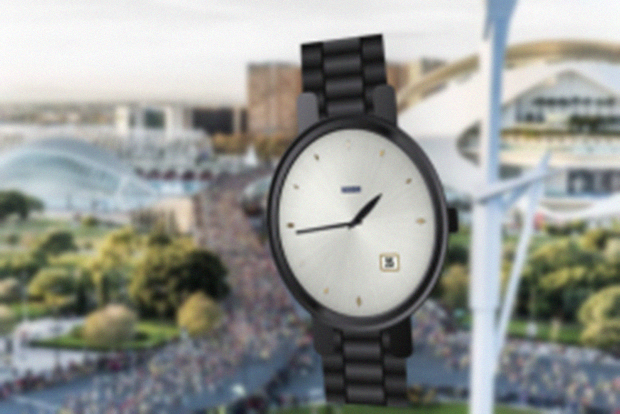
1.44
